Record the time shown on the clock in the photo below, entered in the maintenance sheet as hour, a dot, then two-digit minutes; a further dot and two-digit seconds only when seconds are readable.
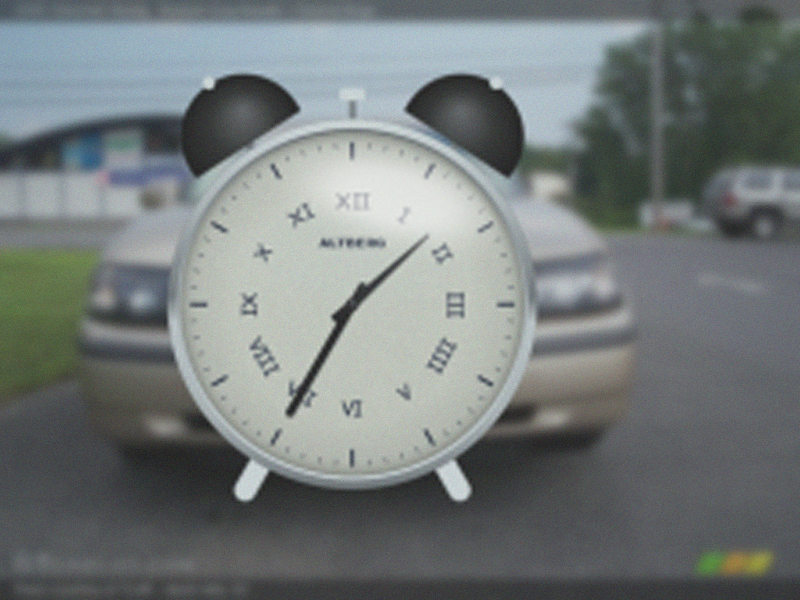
1.35
